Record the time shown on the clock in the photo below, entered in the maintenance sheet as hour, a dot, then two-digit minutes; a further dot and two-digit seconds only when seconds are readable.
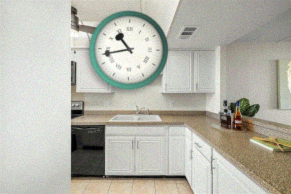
10.43
